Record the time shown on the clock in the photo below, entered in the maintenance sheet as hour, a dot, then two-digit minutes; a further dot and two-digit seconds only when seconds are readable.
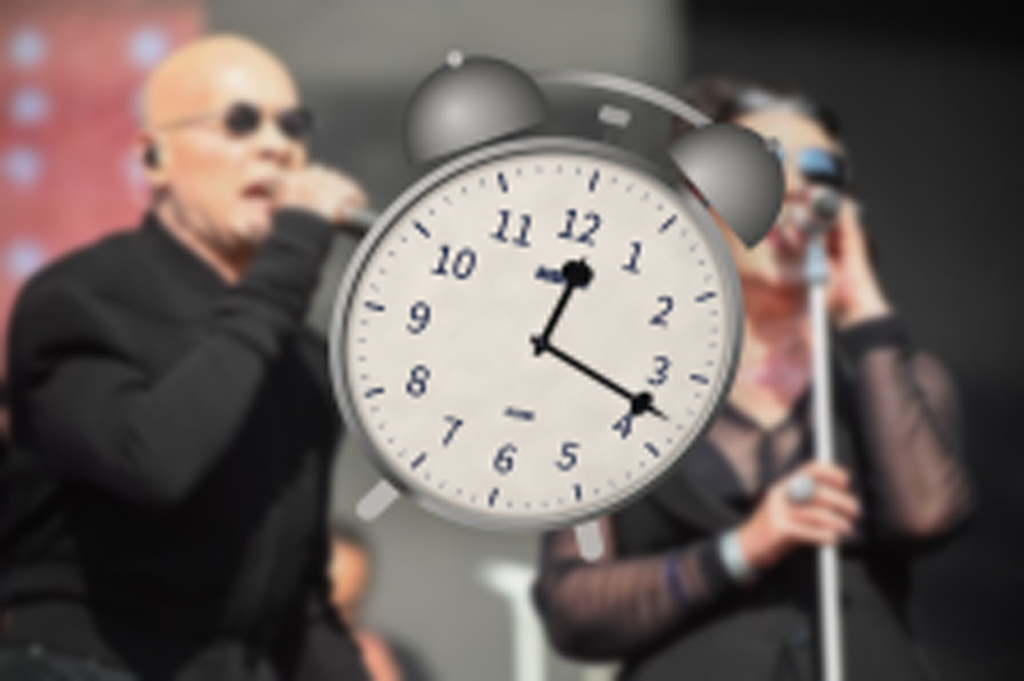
12.18
